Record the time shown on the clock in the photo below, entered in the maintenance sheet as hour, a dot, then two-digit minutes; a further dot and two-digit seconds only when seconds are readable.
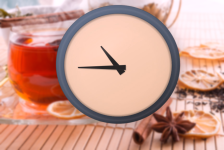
10.45
